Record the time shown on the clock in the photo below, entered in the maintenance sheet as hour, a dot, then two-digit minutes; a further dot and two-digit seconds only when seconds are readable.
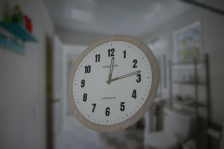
12.13
